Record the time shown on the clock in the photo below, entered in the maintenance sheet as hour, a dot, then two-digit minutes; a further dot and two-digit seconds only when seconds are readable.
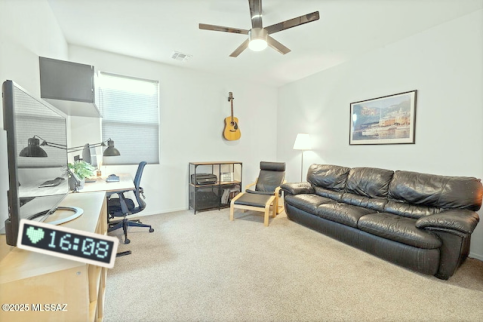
16.08
